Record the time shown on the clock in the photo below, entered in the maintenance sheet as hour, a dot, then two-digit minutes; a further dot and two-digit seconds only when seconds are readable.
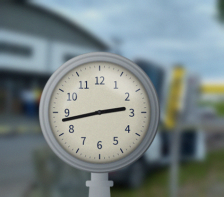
2.43
